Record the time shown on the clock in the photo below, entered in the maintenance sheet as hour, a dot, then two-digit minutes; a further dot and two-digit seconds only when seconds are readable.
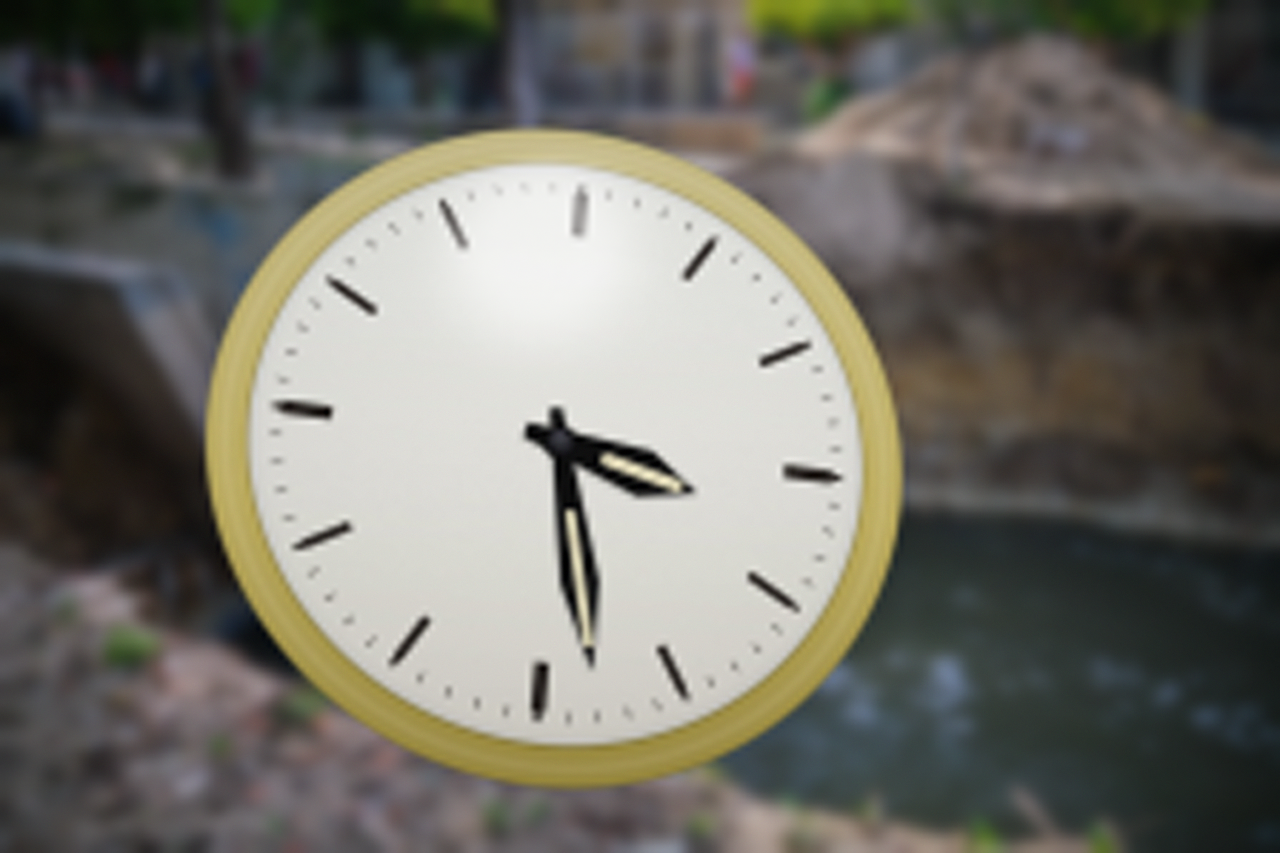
3.28
